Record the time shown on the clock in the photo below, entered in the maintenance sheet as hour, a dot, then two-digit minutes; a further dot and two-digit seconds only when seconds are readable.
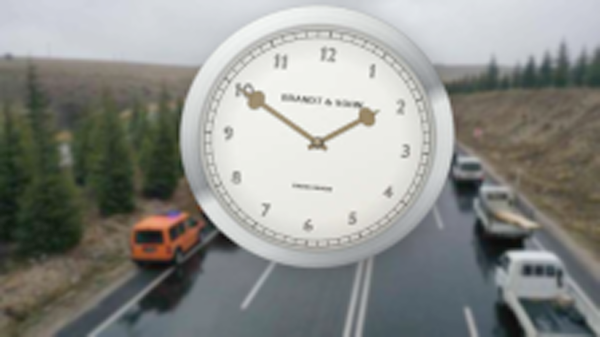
1.50
